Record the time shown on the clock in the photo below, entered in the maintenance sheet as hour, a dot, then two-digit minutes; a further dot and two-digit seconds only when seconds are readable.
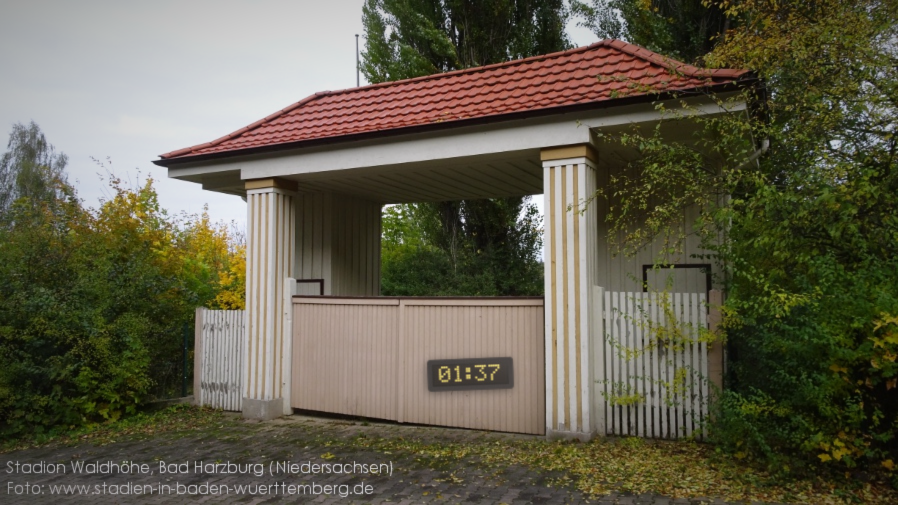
1.37
